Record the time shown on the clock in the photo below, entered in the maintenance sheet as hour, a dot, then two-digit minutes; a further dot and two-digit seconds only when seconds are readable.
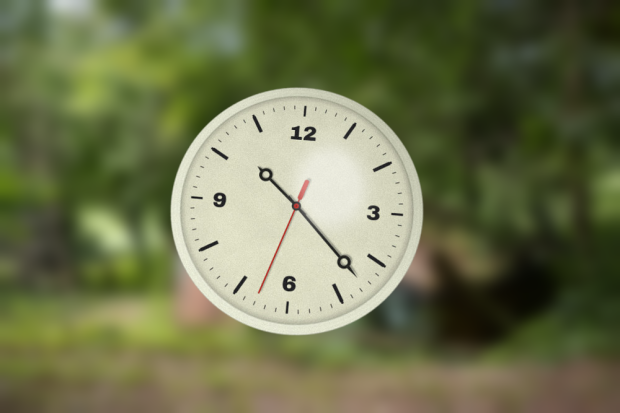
10.22.33
